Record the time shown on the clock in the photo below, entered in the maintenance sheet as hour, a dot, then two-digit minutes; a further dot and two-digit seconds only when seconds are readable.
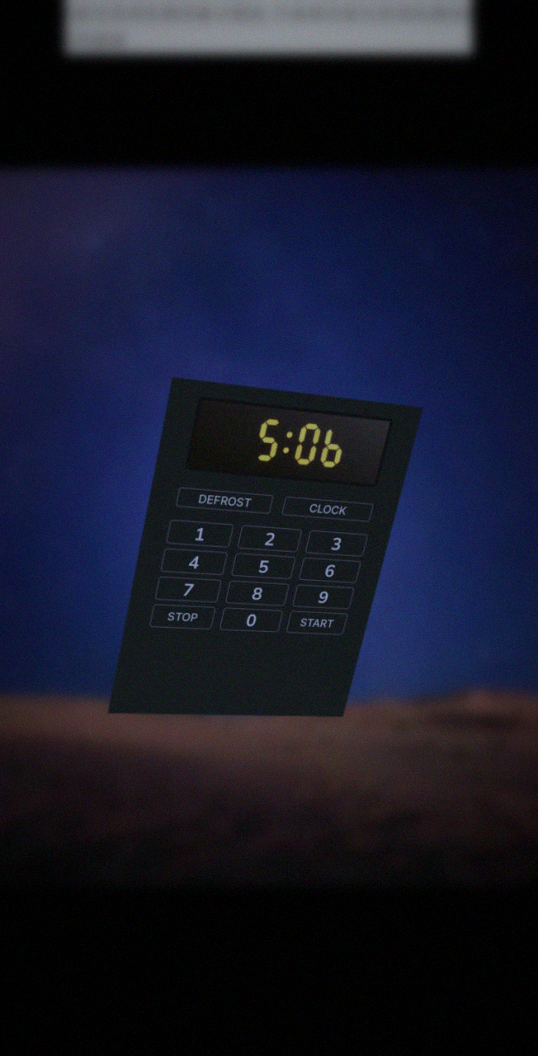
5.06
